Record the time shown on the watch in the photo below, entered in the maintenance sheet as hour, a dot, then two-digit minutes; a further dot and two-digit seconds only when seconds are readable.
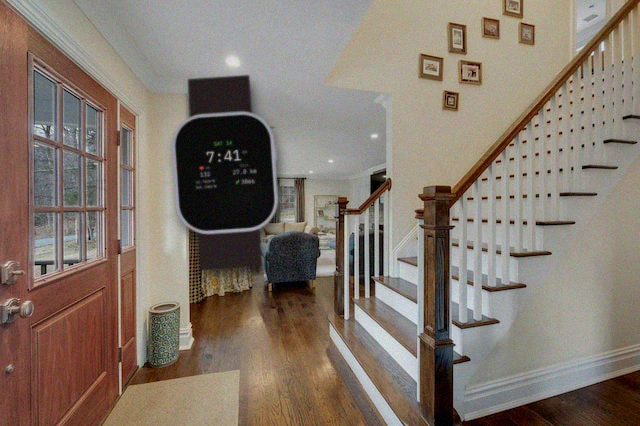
7.41
